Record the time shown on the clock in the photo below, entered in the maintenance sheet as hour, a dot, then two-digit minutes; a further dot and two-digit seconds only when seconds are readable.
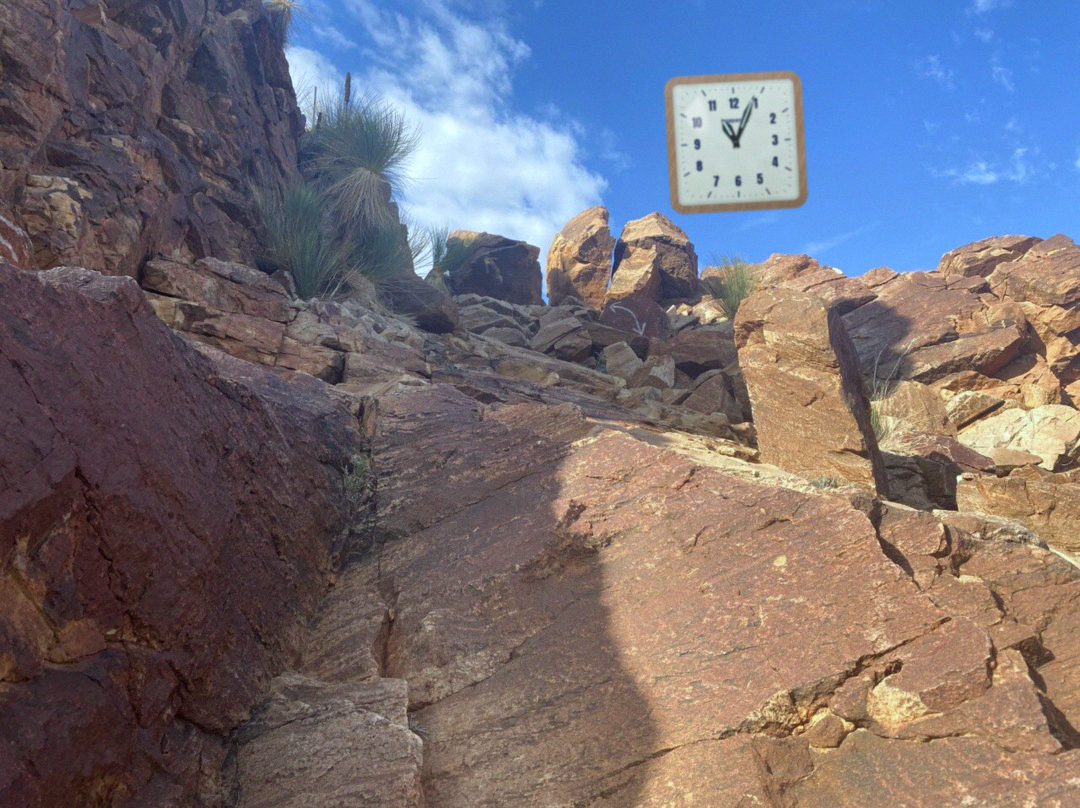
11.04
